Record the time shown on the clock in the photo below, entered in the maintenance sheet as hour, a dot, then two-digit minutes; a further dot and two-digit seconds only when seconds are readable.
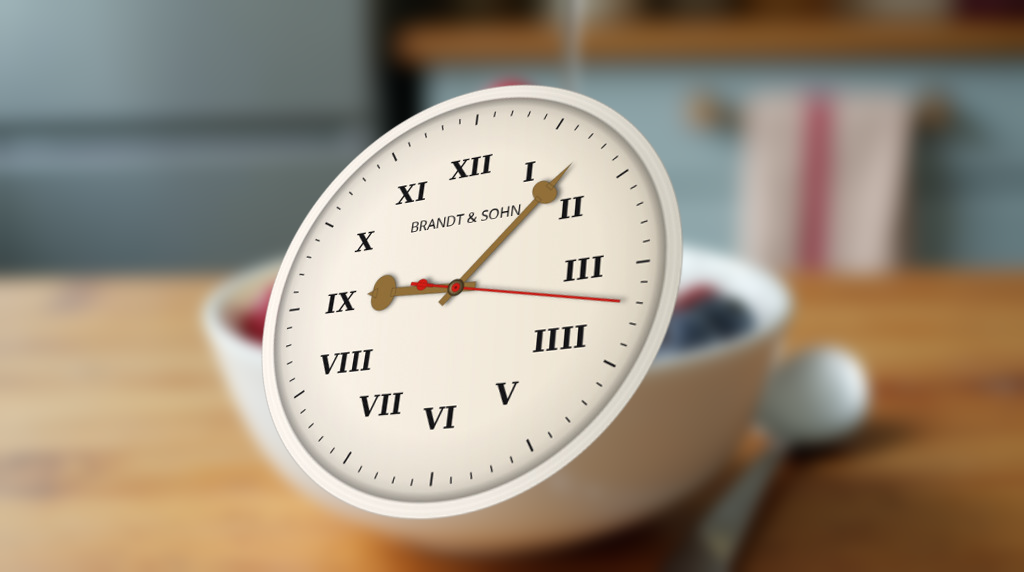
9.07.17
